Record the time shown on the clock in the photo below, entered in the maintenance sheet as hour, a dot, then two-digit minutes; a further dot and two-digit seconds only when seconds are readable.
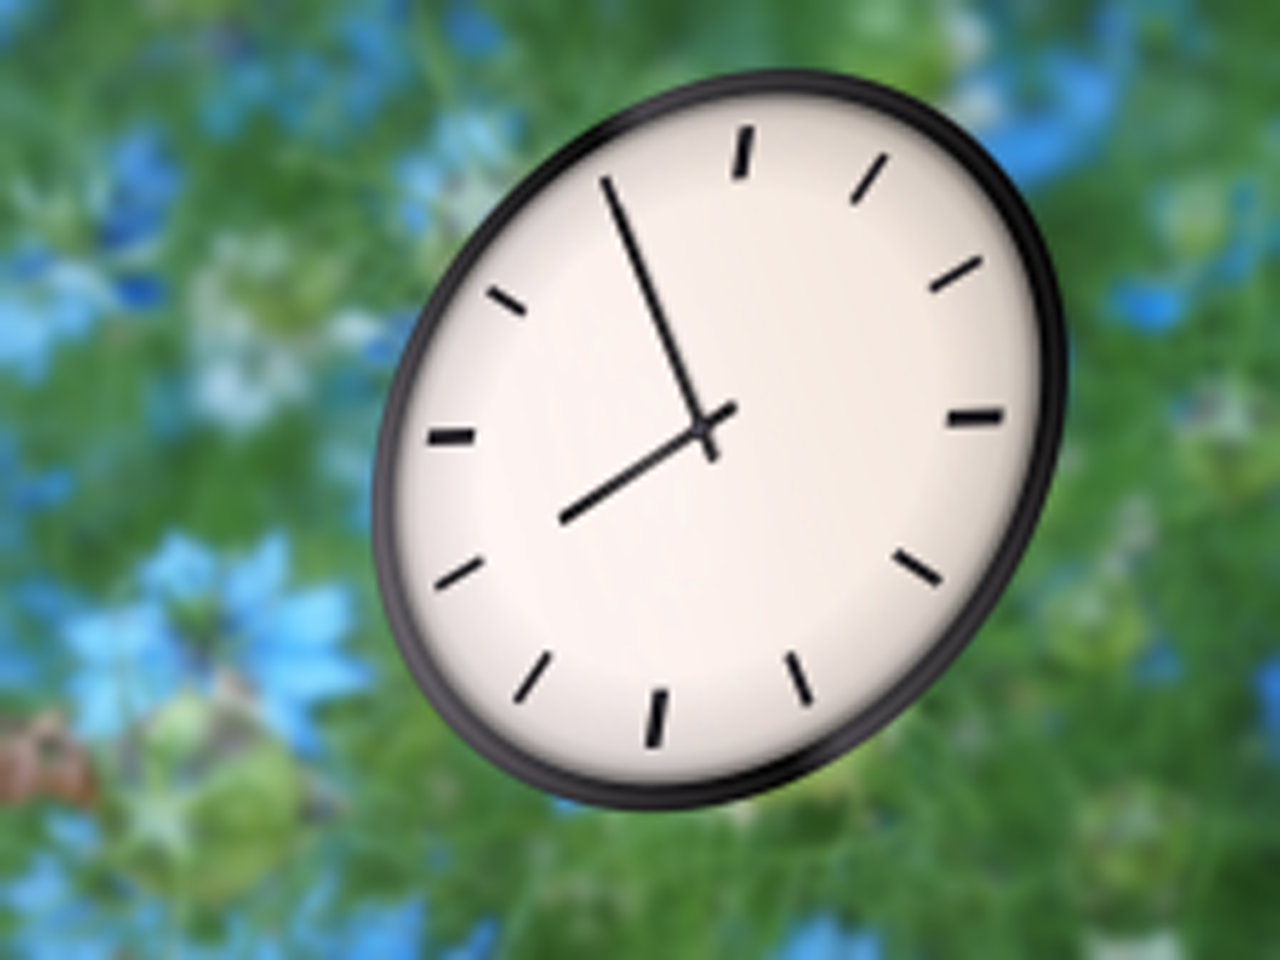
7.55
